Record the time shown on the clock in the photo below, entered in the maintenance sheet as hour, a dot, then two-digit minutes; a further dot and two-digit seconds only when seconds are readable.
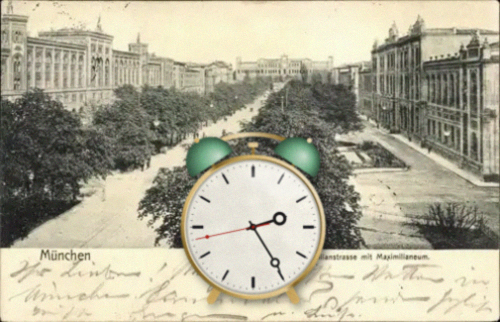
2.24.43
